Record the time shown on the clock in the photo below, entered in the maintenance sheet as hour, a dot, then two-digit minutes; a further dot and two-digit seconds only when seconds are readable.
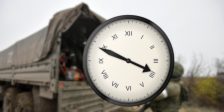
3.49
